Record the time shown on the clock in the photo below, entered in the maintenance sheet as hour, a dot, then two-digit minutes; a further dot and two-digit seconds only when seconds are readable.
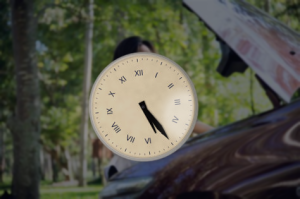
5.25
